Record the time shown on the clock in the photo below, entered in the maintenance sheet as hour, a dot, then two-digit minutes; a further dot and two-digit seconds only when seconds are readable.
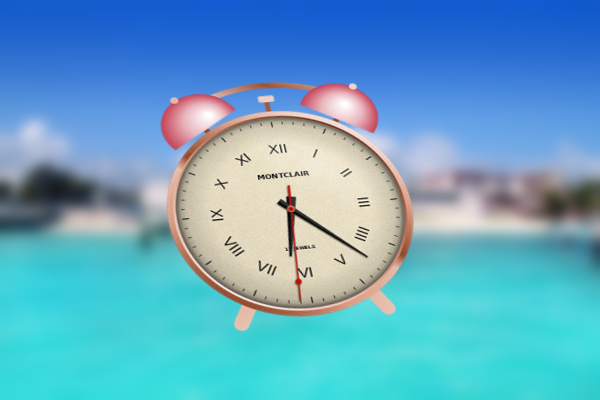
6.22.31
